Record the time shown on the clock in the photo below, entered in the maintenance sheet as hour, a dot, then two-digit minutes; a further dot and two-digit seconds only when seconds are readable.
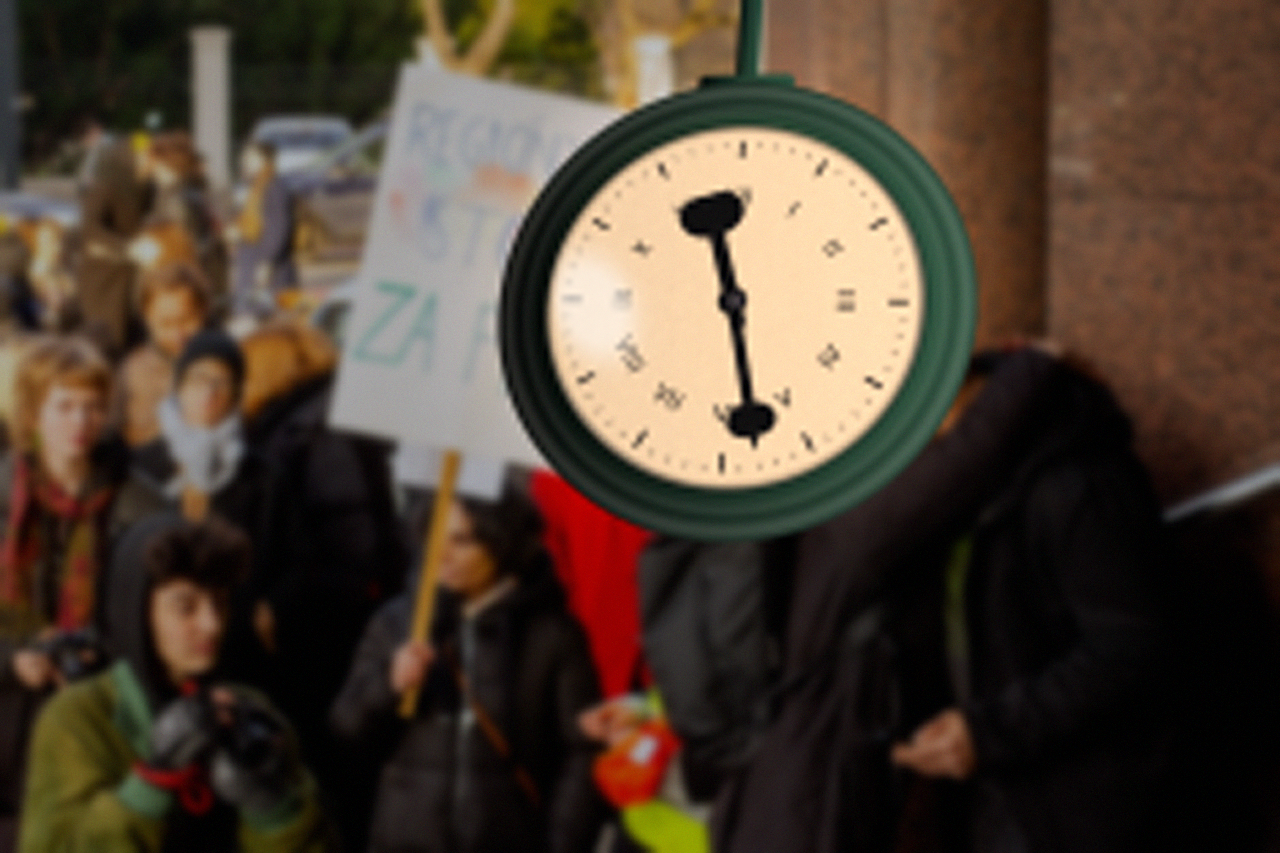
11.28
